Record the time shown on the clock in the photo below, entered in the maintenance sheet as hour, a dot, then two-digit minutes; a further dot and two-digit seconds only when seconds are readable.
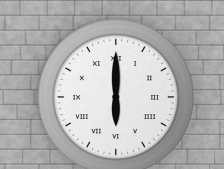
6.00
